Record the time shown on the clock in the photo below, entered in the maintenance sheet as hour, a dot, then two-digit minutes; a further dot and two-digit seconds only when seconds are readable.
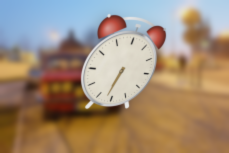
6.32
